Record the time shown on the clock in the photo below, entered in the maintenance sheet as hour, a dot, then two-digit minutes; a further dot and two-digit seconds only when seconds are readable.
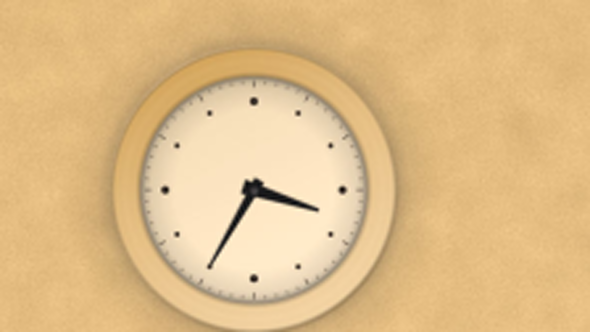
3.35
